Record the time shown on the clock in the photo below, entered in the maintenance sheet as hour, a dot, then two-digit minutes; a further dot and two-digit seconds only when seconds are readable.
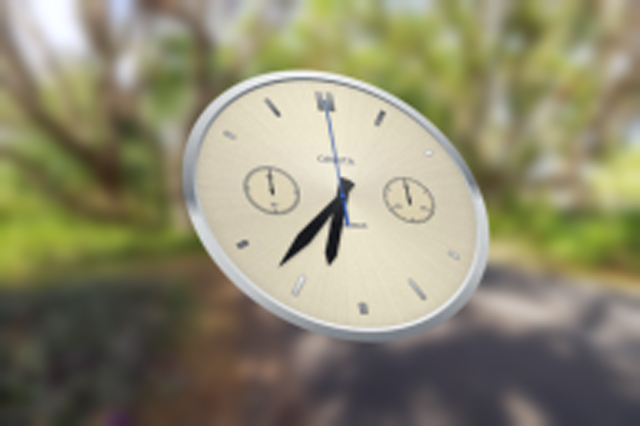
6.37
